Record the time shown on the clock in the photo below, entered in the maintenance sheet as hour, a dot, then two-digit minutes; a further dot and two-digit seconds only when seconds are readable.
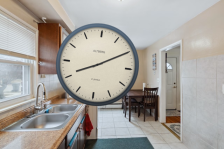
8.10
